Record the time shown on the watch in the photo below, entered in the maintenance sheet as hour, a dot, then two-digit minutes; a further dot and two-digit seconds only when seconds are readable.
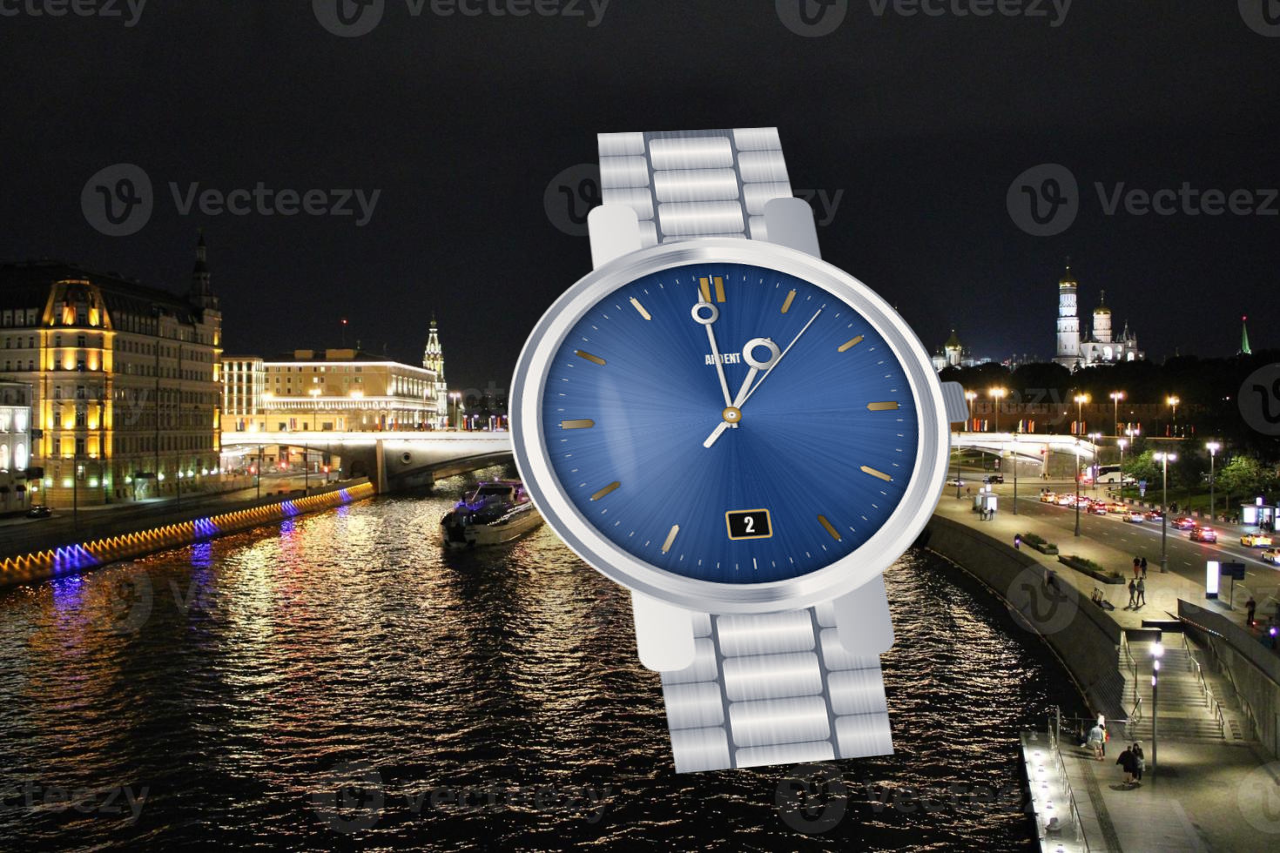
12.59.07
